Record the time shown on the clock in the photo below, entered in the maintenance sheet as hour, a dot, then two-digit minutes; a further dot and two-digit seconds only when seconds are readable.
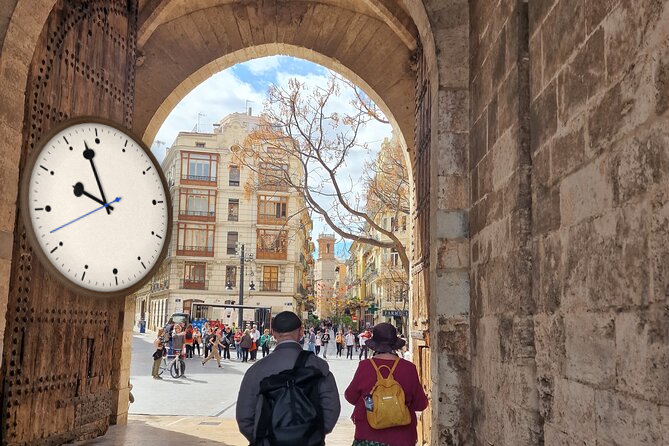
9.57.42
